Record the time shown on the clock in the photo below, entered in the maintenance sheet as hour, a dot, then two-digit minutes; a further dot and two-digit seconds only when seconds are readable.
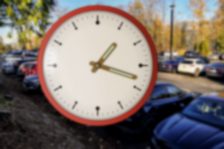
1.18
